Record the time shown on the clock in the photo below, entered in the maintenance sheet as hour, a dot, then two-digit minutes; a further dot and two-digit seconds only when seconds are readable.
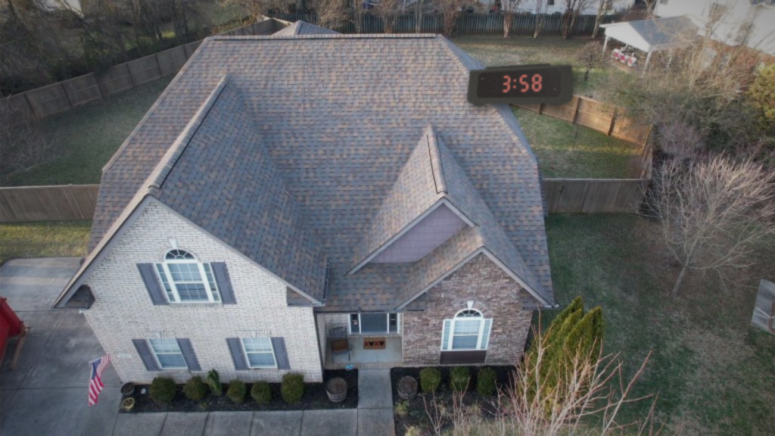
3.58
